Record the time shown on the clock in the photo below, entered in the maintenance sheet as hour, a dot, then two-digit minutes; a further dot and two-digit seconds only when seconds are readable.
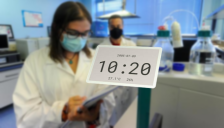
10.20
